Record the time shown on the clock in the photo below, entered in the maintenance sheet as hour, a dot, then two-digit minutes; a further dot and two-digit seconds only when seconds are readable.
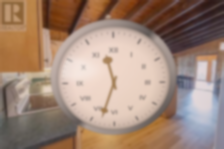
11.33
